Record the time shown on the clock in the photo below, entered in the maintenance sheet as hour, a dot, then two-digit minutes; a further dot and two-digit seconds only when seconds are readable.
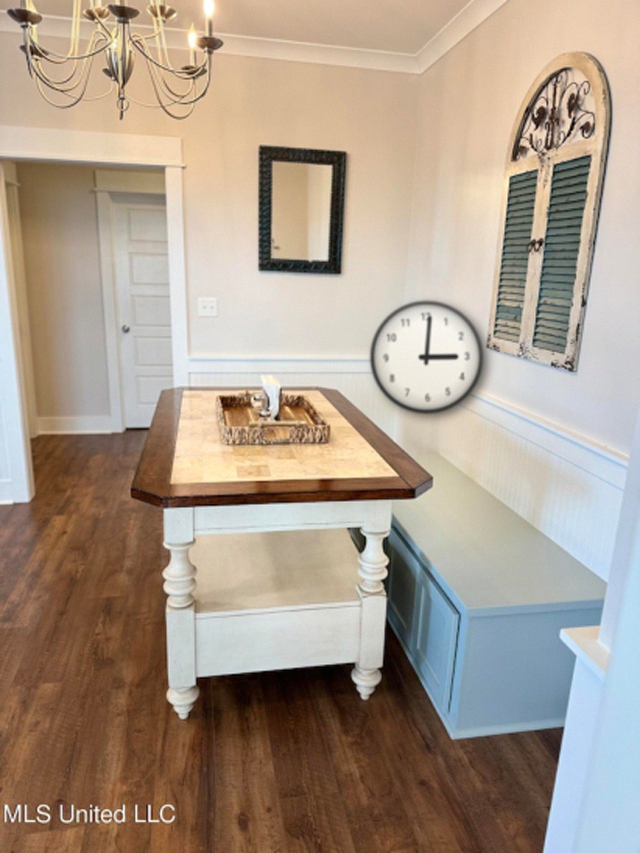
3.01
